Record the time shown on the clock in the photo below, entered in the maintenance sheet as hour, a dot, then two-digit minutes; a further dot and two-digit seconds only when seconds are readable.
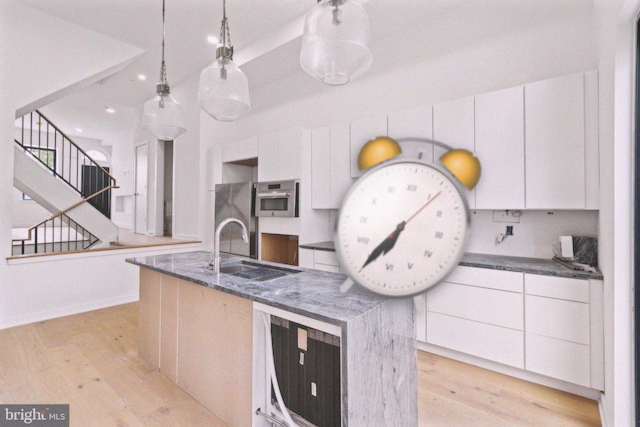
6.35.06
